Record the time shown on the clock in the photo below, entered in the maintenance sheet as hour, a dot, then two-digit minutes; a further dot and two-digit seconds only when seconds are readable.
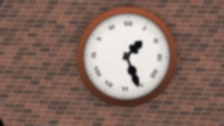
1.26
